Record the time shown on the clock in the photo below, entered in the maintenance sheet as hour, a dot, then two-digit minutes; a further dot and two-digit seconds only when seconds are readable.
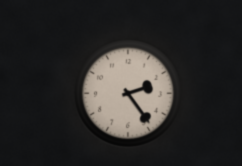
2.24
